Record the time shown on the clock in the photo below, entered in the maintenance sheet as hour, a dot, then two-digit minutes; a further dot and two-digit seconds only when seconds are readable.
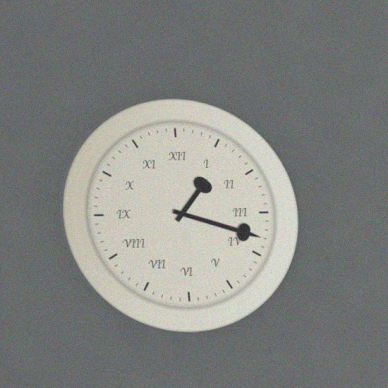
1.18
